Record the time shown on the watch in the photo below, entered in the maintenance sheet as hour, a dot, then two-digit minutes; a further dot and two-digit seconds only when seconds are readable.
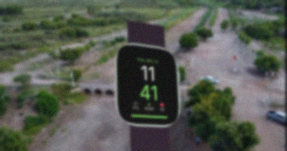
11.41
